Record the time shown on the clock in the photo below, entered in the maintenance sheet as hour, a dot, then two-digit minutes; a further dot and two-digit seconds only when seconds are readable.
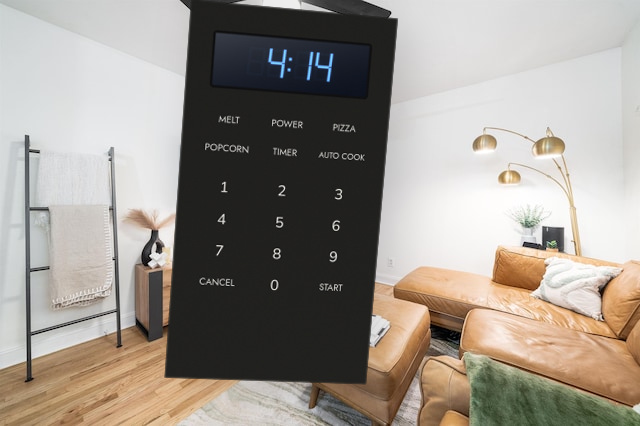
4.14
